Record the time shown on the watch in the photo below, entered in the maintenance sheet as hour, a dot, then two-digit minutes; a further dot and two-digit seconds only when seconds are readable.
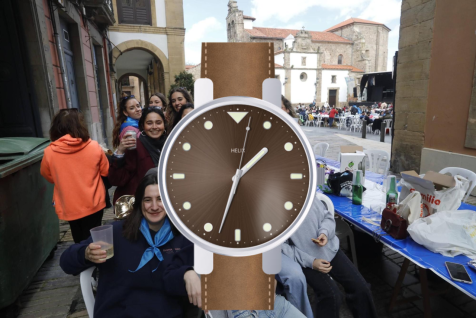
1.33.02
